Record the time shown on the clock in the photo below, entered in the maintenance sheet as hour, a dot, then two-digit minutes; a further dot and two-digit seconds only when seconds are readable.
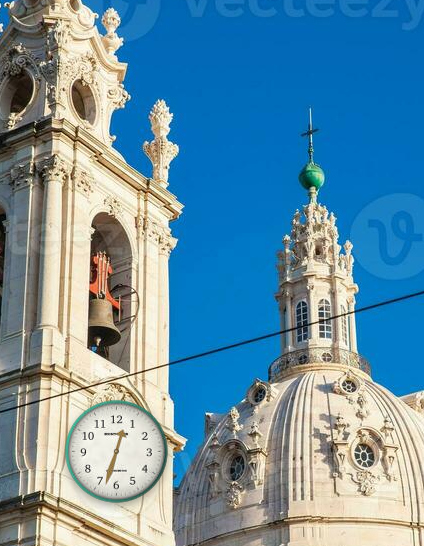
12.33
